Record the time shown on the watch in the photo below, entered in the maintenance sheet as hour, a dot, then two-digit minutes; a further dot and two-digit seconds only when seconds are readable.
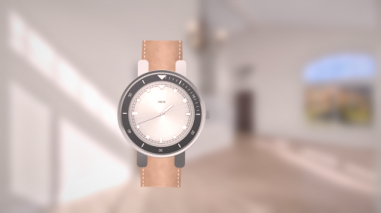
1.41
